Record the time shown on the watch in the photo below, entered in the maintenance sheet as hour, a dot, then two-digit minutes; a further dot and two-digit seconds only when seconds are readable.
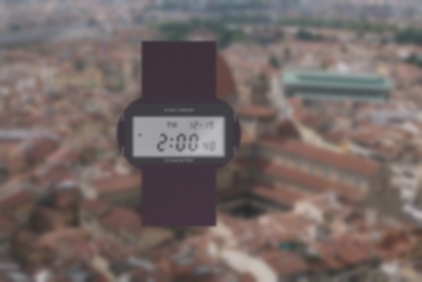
2.00
